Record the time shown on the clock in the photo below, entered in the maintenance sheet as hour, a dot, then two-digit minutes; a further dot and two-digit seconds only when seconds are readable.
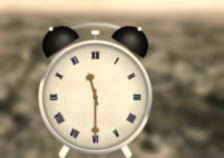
11.30
